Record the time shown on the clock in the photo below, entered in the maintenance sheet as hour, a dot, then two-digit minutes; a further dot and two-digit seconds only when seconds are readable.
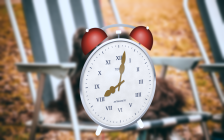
8.02
